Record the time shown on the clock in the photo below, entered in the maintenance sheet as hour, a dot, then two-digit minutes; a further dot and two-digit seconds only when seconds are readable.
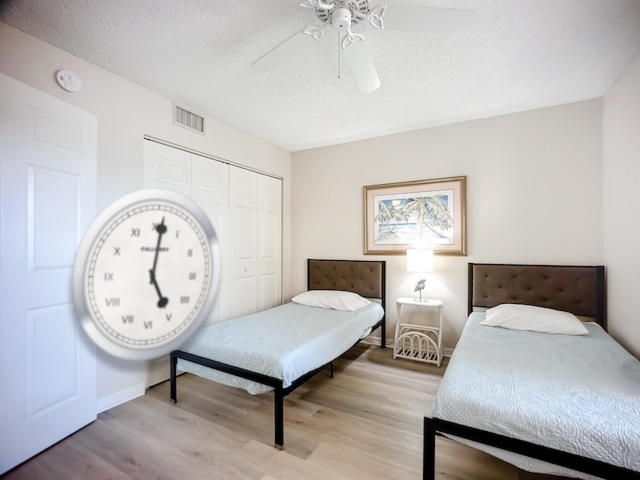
5.01
